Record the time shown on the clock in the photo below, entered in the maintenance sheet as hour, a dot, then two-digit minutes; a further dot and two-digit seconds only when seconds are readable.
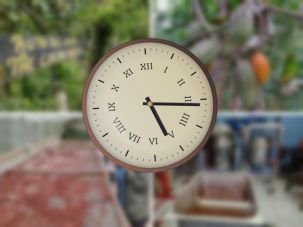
5.16
